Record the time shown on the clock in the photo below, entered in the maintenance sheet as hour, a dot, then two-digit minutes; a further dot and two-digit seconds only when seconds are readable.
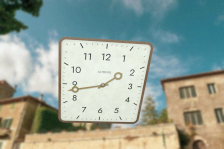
1.43
